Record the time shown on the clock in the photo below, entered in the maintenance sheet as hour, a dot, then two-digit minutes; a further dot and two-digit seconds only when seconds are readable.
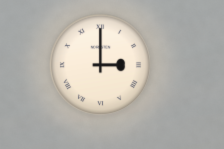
3.00
